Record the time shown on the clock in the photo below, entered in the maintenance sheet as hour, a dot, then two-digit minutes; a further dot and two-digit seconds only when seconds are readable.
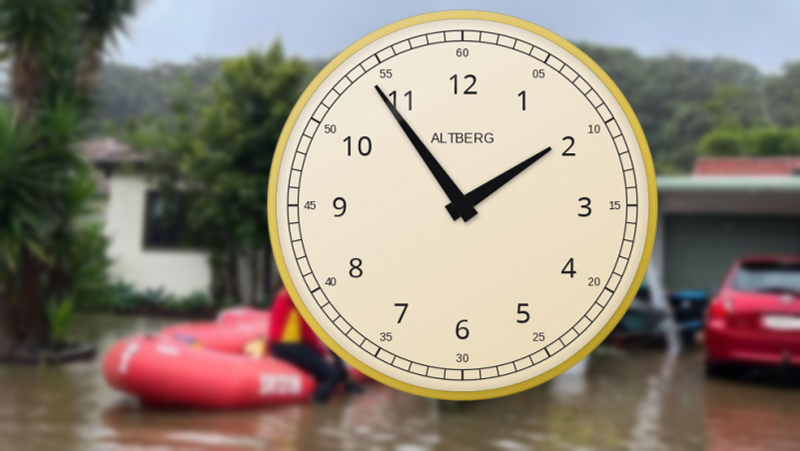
1.54
